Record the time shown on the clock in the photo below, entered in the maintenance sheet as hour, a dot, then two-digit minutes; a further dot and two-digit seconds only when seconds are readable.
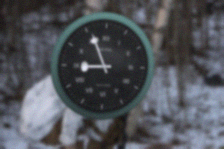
8.56
